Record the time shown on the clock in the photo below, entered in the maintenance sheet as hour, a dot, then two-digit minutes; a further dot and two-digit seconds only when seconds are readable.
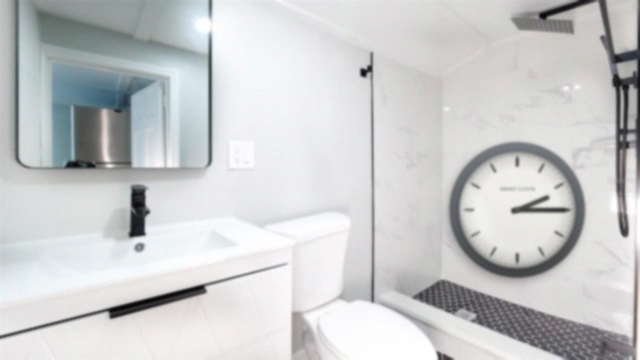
2.15
